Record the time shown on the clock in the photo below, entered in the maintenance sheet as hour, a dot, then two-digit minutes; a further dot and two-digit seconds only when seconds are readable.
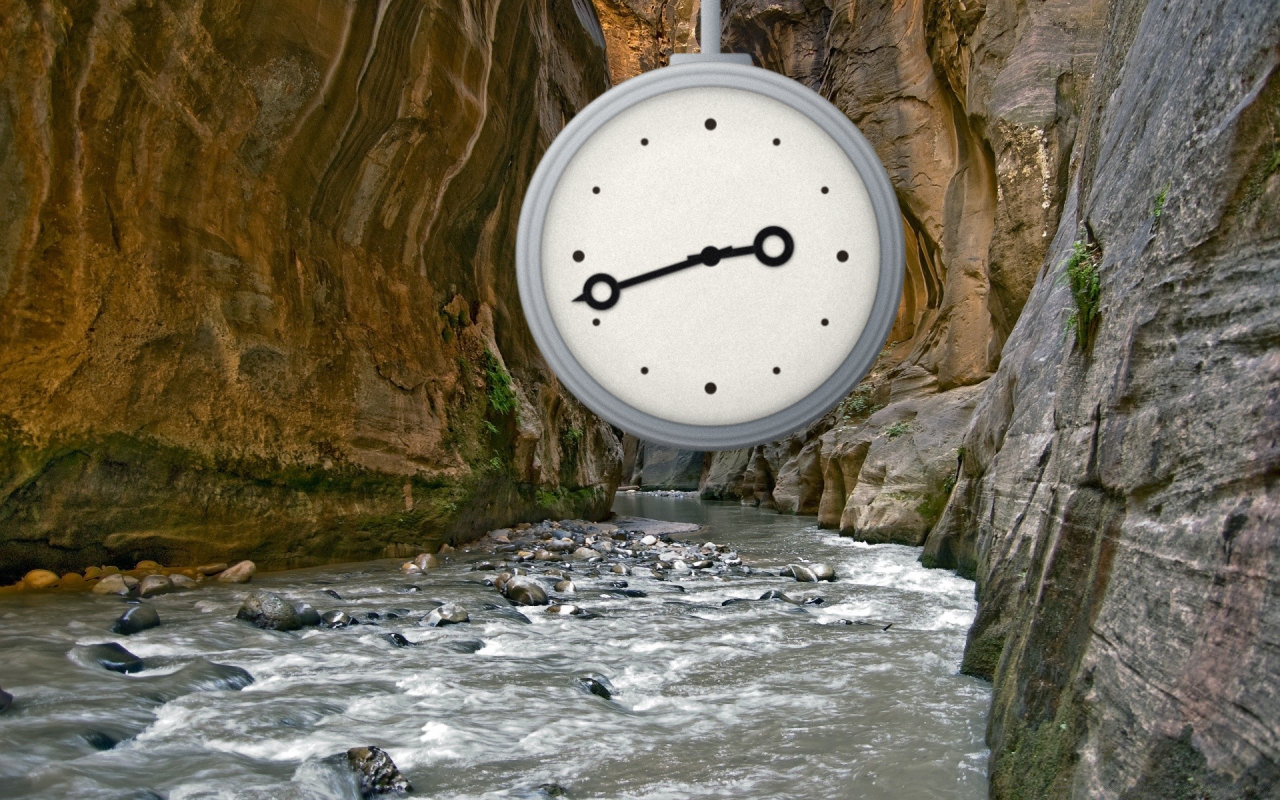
2.42
